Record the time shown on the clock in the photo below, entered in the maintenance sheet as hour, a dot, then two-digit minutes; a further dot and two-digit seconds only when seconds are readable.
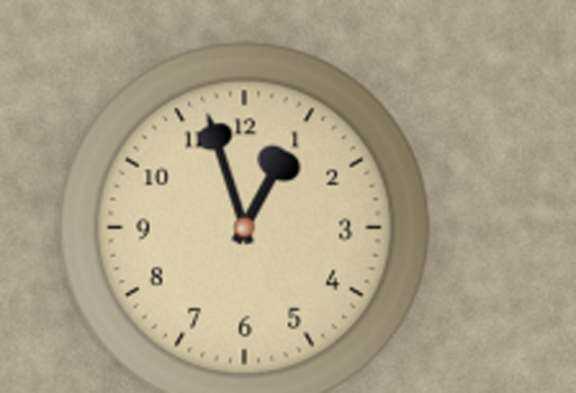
12.57
